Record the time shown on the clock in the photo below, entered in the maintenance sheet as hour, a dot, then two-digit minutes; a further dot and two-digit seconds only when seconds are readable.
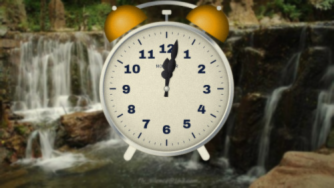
12.02
